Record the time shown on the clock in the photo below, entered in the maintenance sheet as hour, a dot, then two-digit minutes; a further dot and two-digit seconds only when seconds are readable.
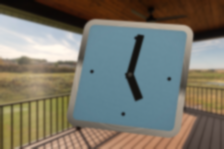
5.01
